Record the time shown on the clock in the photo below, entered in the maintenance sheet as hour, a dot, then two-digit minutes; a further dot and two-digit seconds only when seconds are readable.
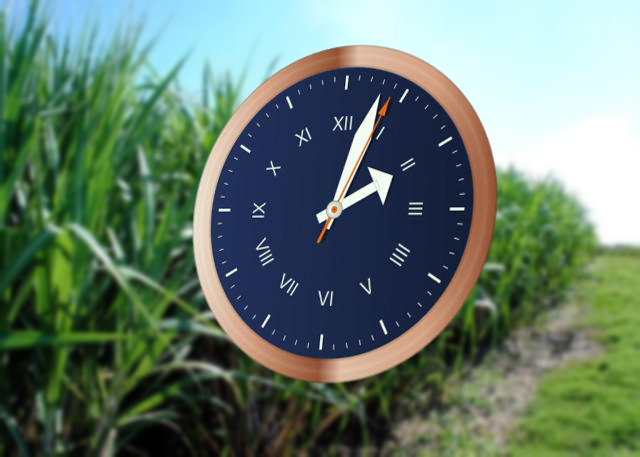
2.03.04
